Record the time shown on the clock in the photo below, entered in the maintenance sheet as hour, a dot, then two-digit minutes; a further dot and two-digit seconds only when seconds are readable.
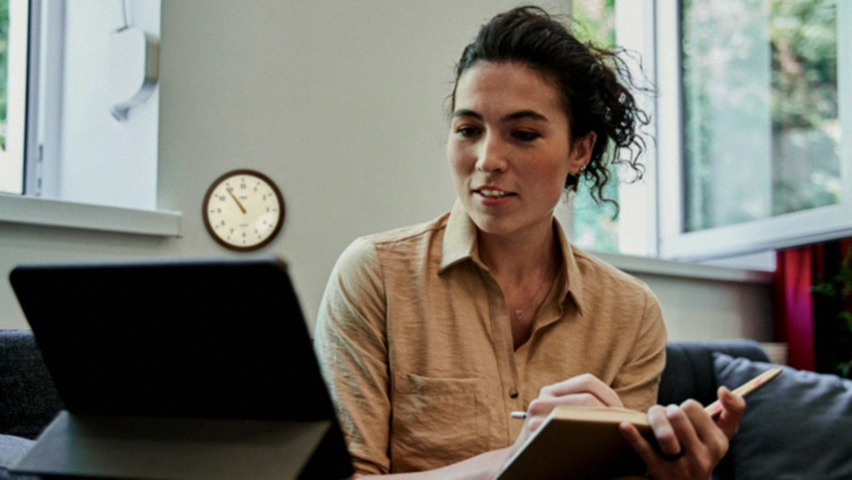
10.54
